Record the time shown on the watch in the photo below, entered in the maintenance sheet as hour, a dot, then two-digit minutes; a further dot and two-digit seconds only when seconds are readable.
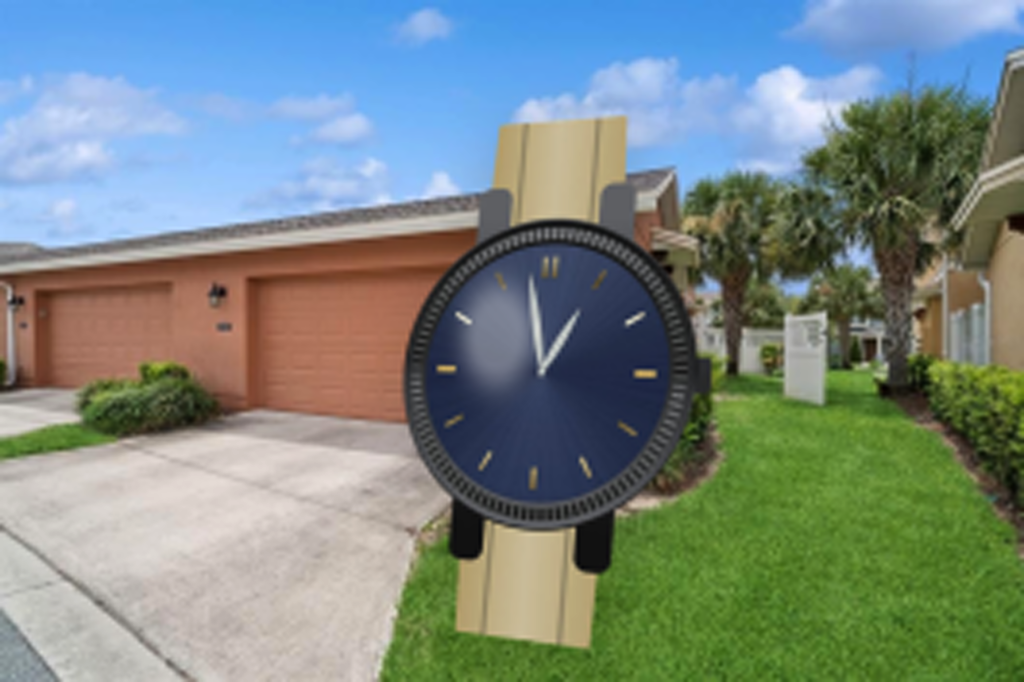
12.58
